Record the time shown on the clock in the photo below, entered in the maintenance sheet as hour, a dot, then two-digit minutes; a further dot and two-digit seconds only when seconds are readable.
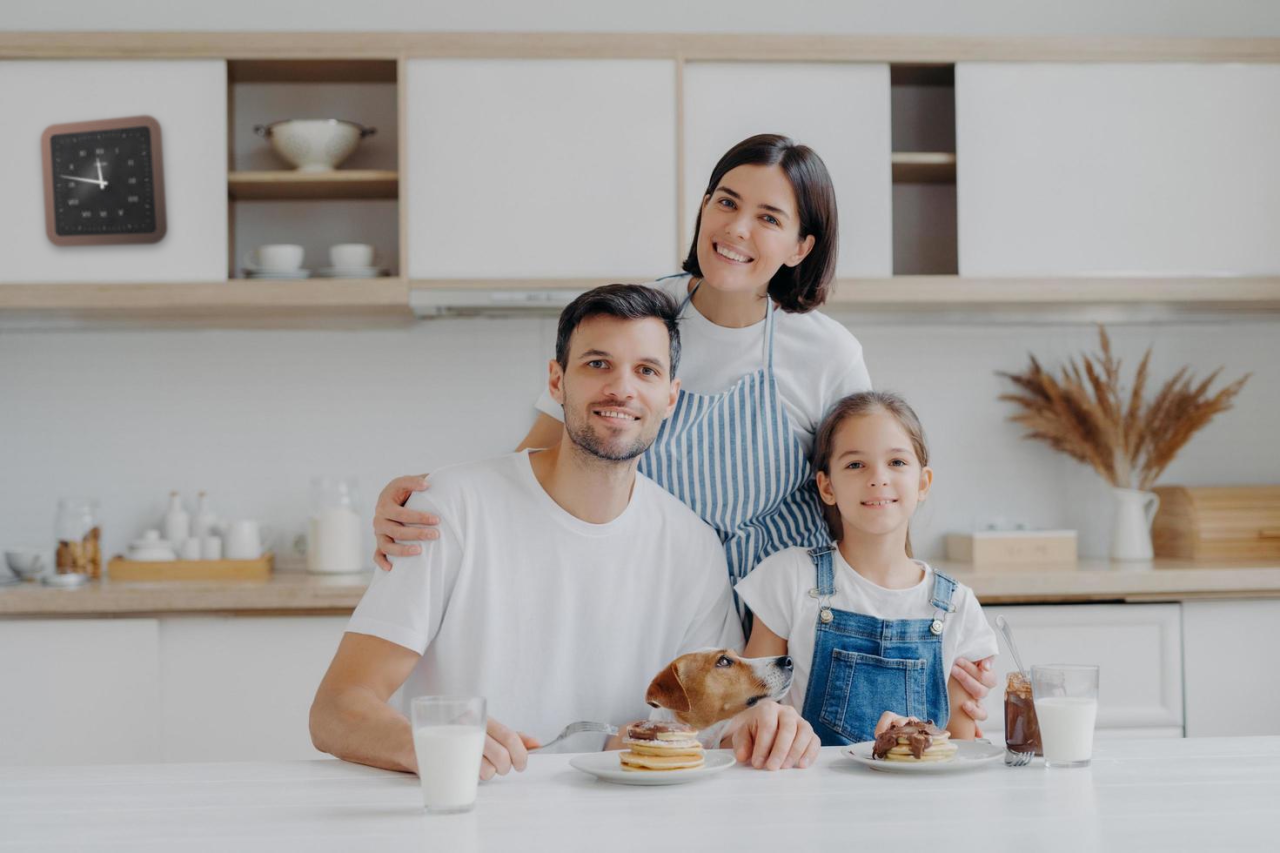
11.47
